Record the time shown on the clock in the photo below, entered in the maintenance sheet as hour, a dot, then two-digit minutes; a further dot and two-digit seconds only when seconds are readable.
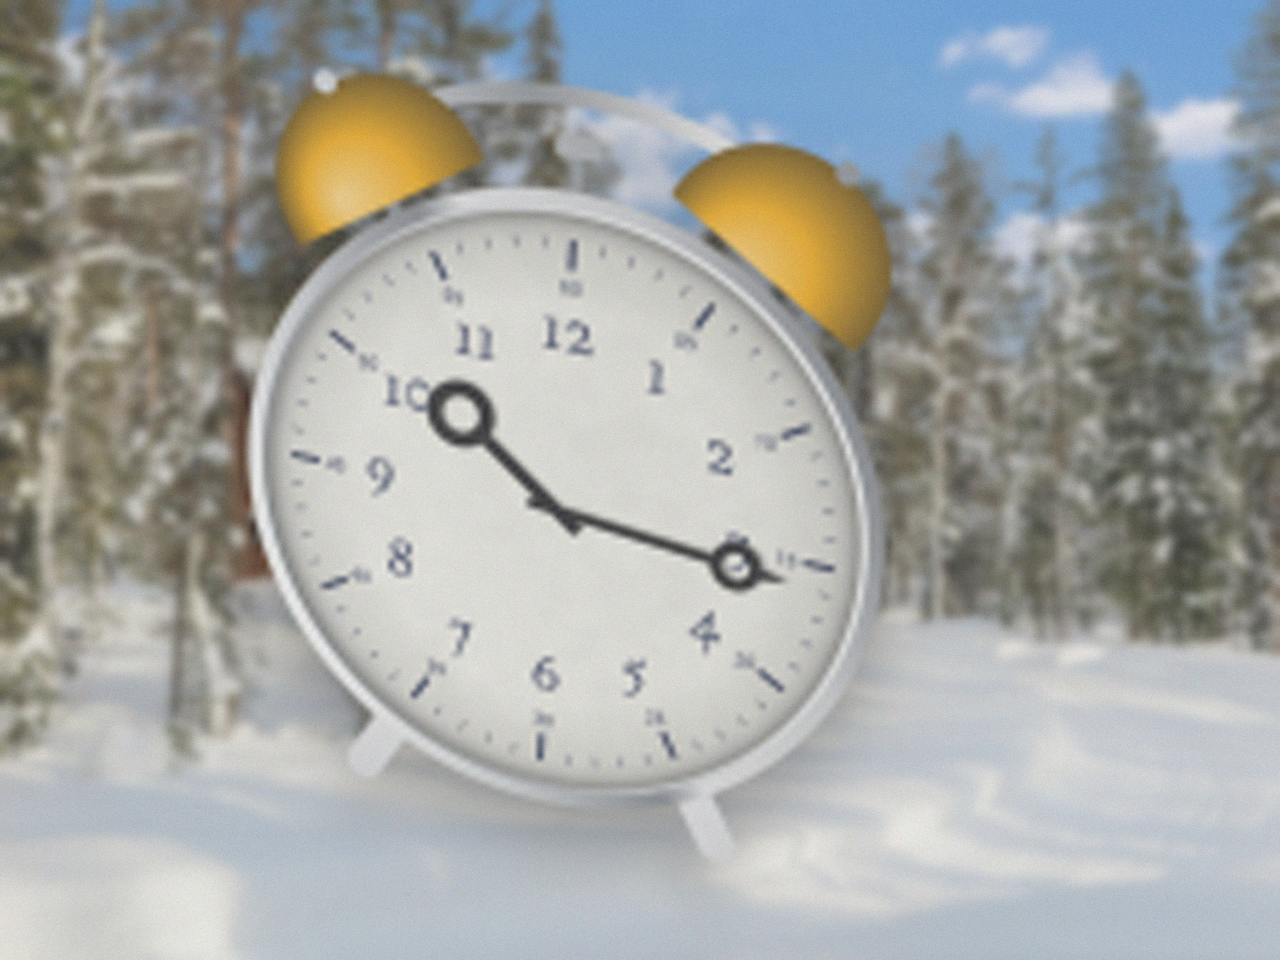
10.16
